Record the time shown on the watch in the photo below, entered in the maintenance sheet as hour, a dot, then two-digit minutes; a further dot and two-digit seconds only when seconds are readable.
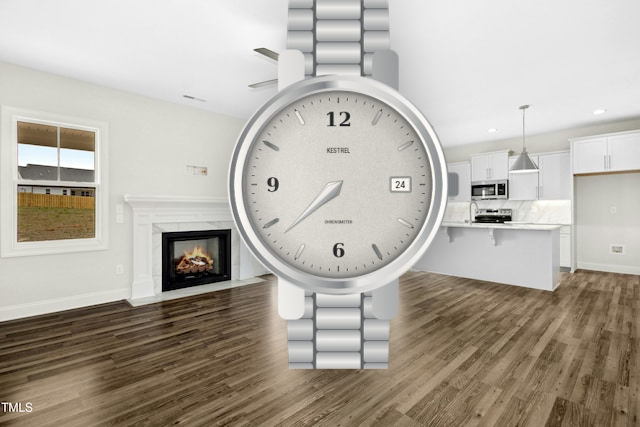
7.38
